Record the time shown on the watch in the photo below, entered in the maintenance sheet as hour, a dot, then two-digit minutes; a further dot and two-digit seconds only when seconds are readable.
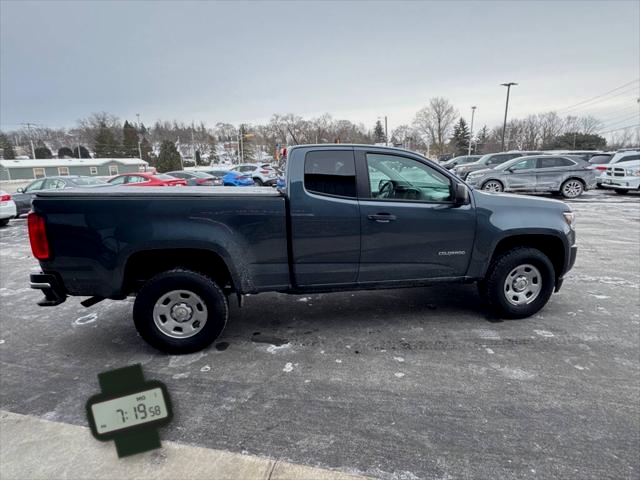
7.19.58
